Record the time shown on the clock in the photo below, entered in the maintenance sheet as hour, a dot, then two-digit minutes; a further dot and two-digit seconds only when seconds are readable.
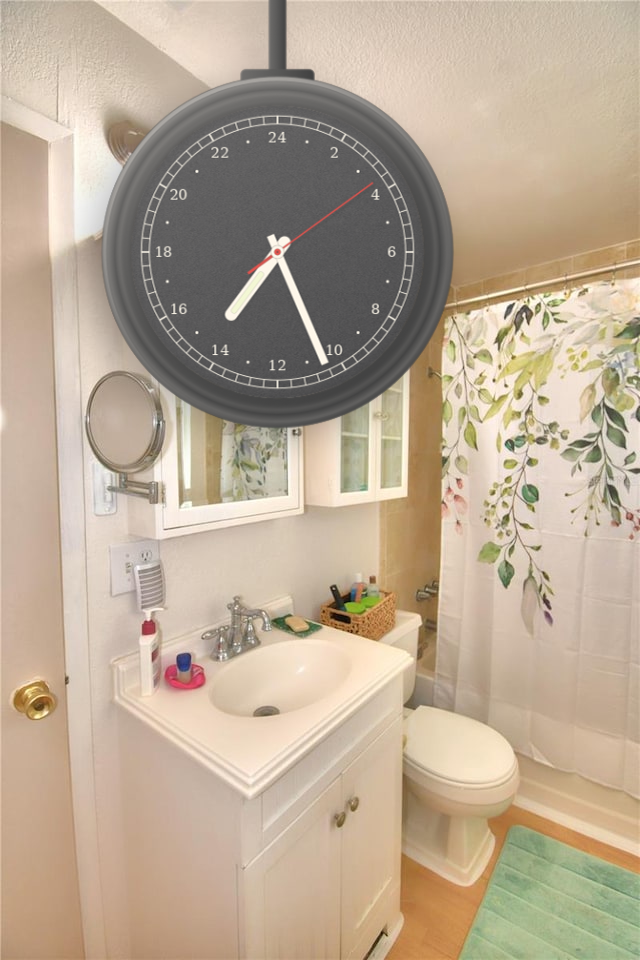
14.26.09
